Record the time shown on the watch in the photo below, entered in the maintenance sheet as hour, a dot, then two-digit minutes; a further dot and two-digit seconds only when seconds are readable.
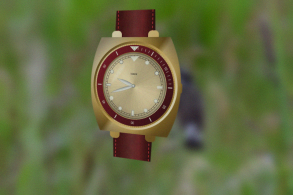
9.42
